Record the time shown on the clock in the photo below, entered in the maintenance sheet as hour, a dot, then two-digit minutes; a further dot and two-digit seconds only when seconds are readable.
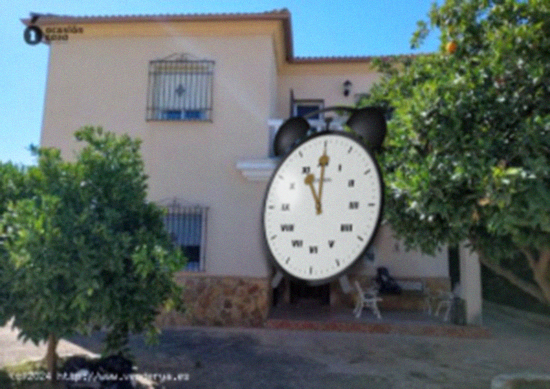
11.00
